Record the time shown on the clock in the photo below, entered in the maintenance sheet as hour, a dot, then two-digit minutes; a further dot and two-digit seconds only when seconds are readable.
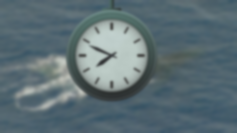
7.49
